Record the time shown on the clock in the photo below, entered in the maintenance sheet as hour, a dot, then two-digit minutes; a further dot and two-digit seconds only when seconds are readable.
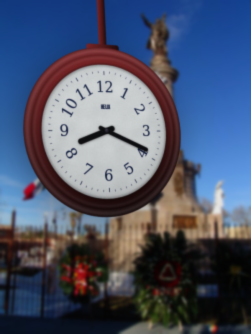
8.19
